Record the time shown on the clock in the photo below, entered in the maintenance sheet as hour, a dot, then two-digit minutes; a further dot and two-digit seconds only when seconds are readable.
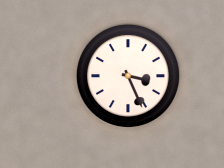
3.26
